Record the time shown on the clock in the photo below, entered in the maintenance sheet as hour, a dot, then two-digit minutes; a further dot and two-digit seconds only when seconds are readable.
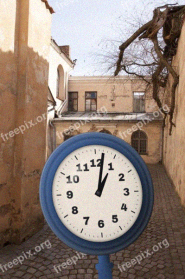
1.02
